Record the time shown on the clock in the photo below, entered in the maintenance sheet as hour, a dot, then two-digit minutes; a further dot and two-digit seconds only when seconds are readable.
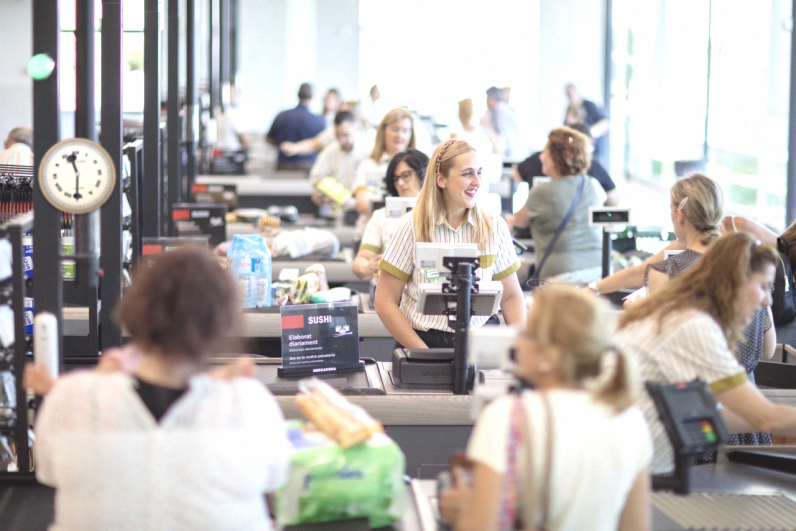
11.31
